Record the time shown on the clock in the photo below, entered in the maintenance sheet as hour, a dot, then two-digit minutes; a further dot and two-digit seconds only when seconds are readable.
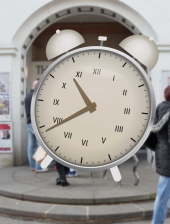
10.39
